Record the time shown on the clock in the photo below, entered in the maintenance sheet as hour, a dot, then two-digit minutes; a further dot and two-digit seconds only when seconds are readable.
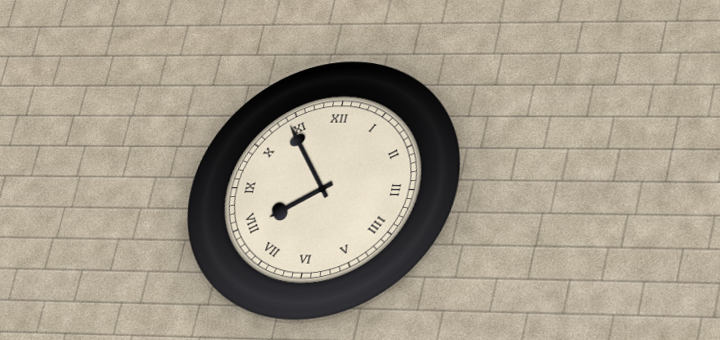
7.54
